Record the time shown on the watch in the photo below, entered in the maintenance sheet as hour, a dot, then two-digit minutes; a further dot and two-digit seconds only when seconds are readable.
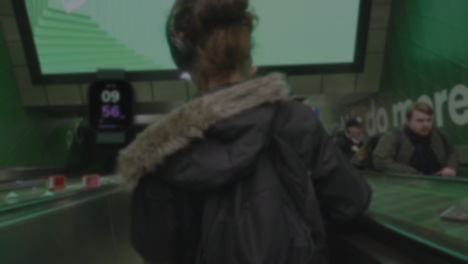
9.56
